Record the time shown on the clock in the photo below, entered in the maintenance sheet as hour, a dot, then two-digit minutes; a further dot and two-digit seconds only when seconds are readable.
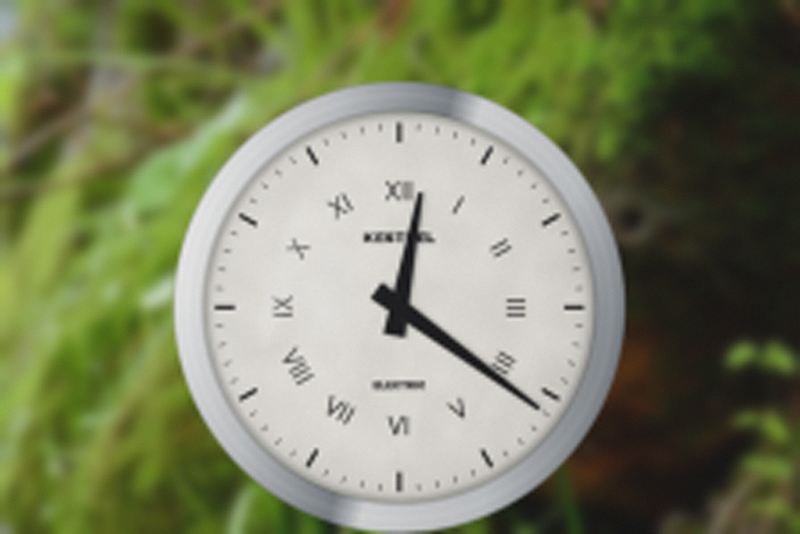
12.21
